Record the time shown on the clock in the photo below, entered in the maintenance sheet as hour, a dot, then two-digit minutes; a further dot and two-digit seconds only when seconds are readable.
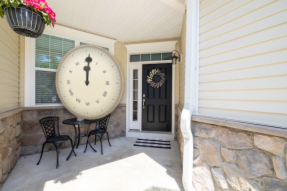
12.01
